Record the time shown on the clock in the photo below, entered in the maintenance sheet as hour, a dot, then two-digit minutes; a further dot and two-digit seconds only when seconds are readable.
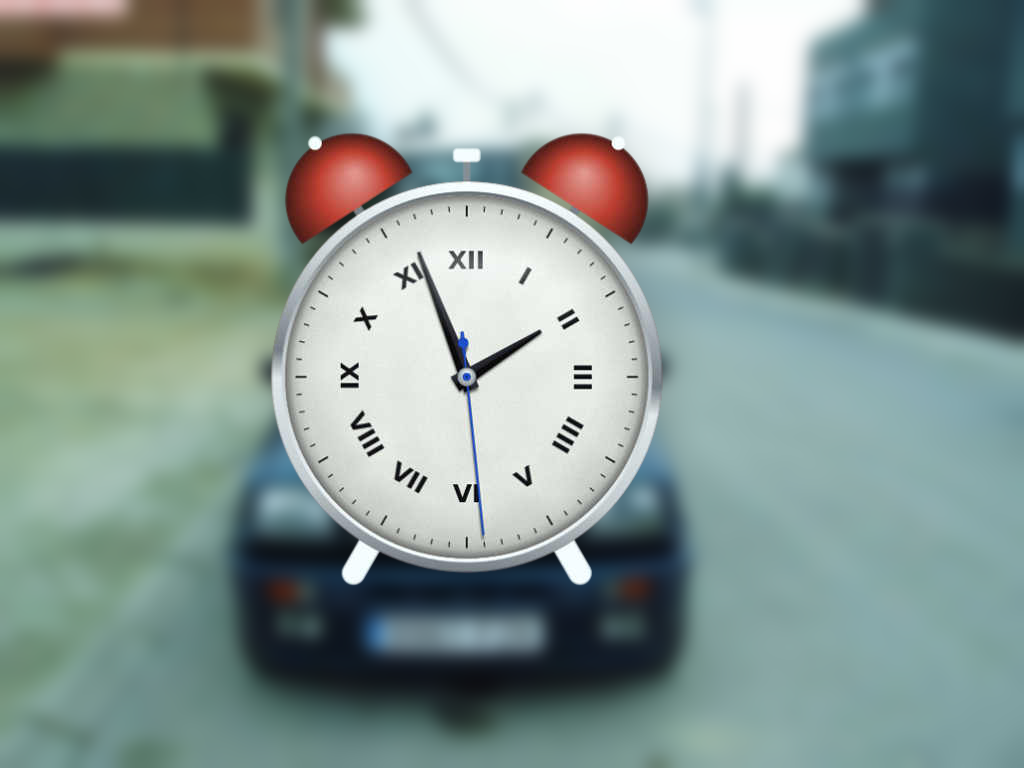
1.56.29
